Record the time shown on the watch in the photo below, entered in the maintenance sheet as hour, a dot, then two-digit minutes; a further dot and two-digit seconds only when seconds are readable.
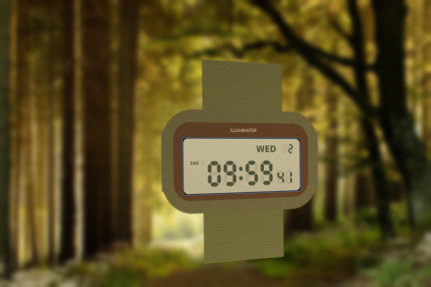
9.59.41
